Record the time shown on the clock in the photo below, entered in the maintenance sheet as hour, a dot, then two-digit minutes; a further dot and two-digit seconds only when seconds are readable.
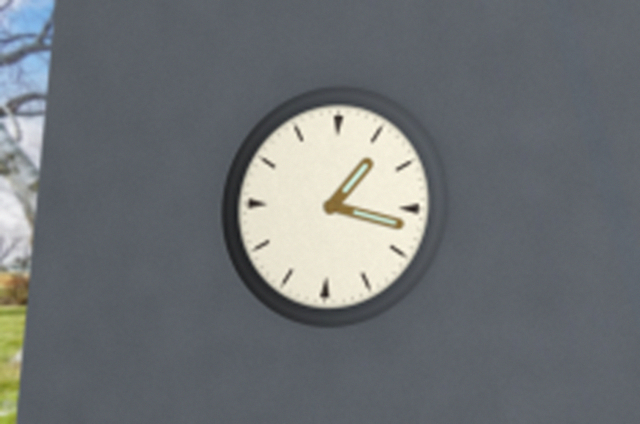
1.17
